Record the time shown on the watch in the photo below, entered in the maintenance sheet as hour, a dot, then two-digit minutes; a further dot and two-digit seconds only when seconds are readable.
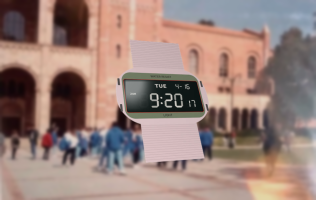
9.20.17
